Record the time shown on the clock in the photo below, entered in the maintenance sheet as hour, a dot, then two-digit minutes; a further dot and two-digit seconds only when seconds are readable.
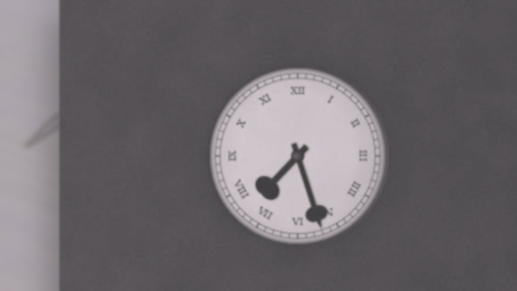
7.27
